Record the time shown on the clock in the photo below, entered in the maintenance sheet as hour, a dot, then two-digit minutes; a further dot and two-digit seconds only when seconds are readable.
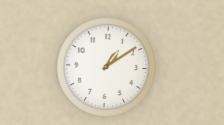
1.09
